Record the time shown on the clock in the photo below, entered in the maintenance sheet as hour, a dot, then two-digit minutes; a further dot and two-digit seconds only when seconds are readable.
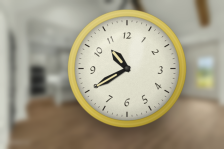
10.40
